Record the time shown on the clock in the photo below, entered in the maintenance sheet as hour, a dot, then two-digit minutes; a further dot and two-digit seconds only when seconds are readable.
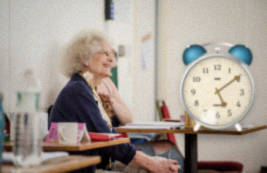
5.09
